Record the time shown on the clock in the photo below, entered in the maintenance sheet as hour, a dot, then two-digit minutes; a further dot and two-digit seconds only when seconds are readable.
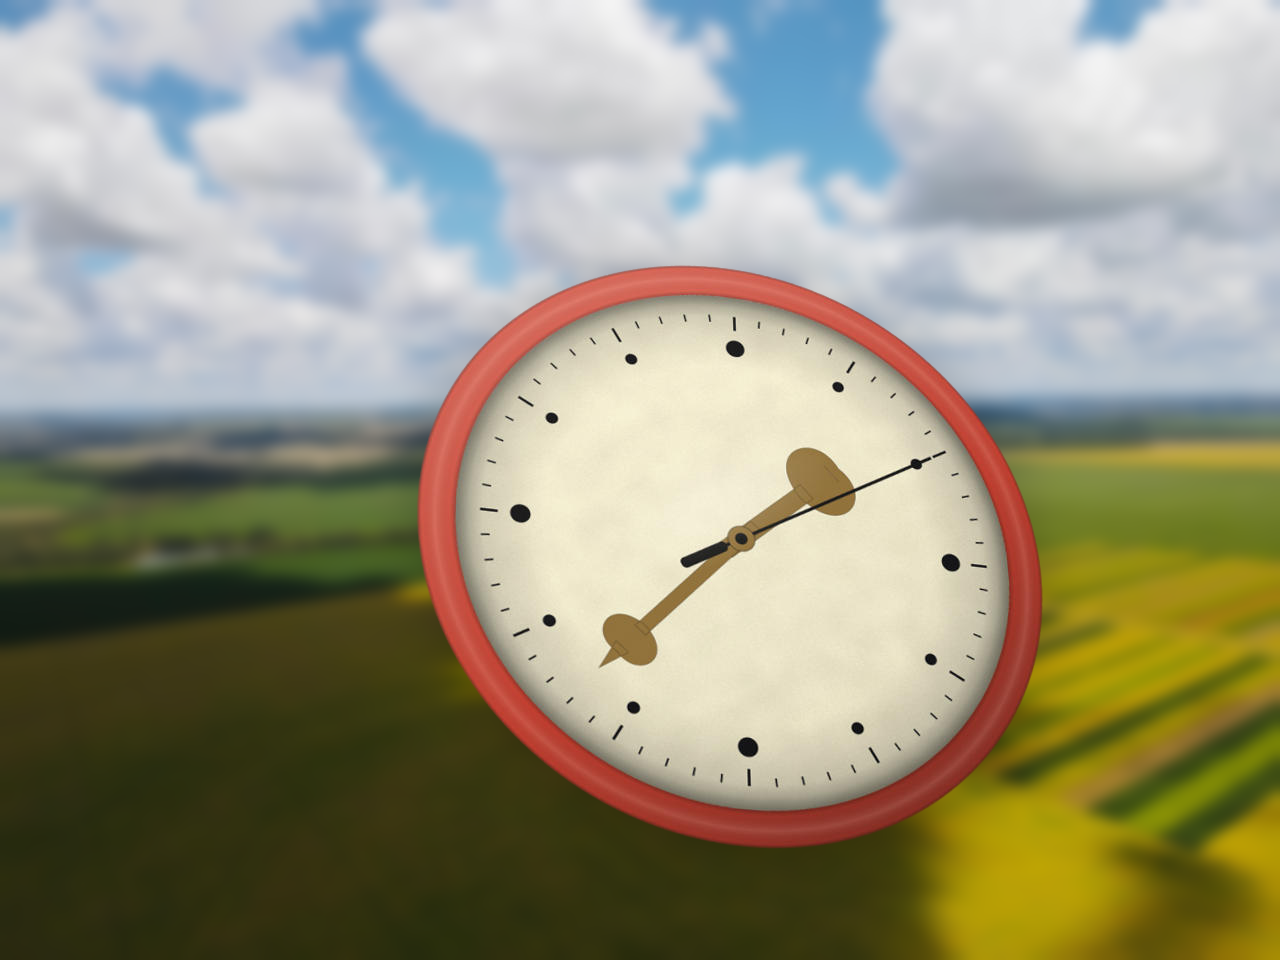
1.37.10
